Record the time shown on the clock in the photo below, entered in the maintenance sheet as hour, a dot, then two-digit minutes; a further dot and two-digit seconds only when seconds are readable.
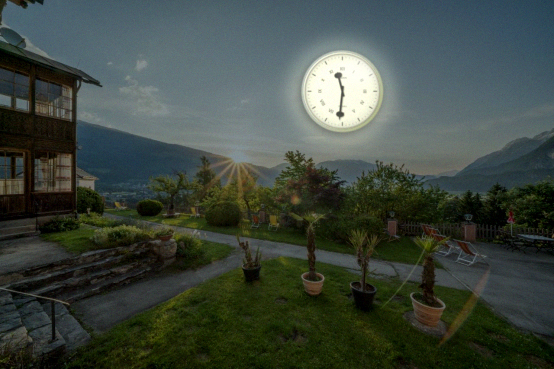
11.31
